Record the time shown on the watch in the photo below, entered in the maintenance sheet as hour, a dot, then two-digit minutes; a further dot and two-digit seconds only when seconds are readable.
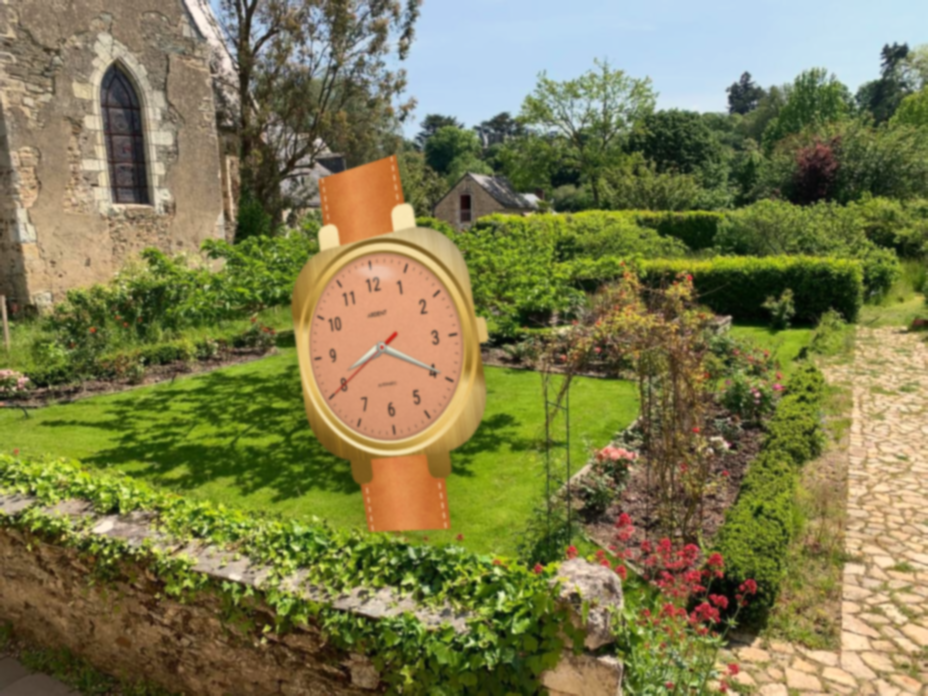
8.19.40
